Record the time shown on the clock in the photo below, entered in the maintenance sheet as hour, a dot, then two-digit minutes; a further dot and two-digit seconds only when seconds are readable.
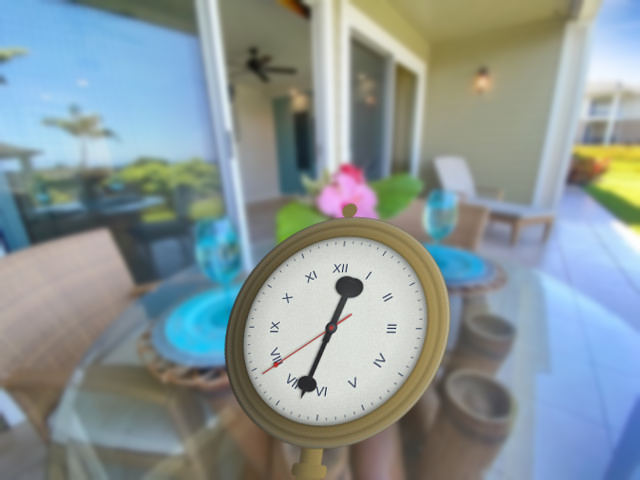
12.32.39
